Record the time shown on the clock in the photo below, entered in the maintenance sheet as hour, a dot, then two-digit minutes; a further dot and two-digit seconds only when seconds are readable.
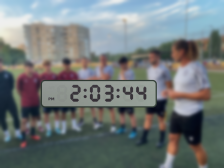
2.03.44
